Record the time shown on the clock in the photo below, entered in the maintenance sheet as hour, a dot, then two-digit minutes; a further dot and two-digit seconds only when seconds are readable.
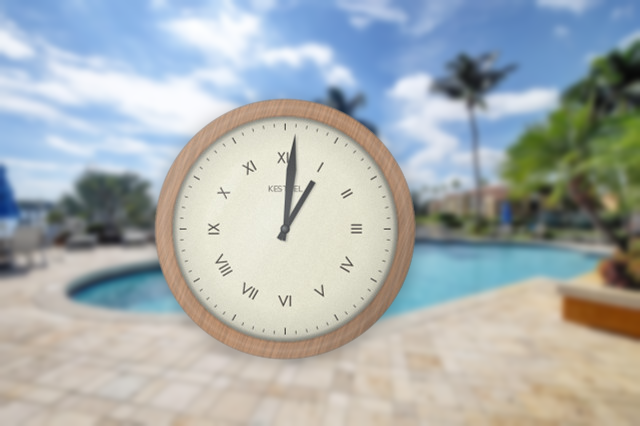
1.01
